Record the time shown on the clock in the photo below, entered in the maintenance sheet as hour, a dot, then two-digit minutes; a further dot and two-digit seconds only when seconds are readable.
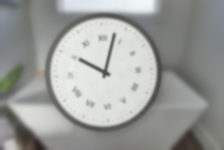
10.03
